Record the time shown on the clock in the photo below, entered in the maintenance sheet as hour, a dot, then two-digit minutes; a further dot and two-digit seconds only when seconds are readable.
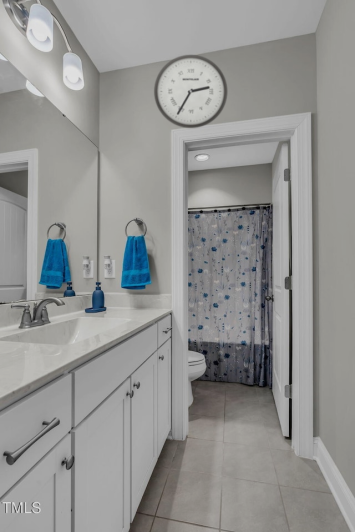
2.35
